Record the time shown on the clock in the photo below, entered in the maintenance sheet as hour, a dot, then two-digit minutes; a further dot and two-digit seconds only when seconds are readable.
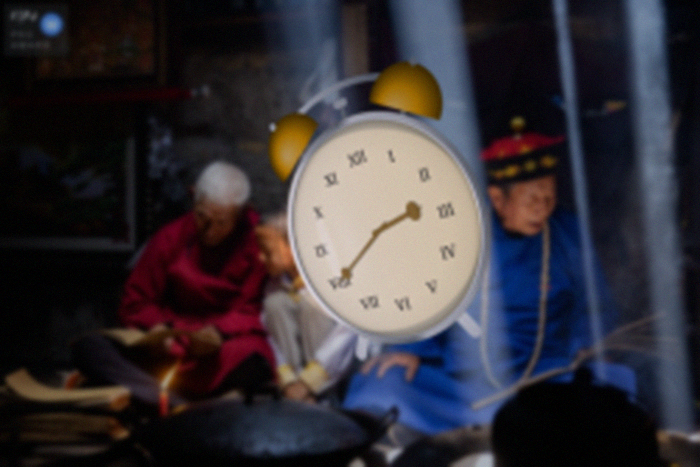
2.40
